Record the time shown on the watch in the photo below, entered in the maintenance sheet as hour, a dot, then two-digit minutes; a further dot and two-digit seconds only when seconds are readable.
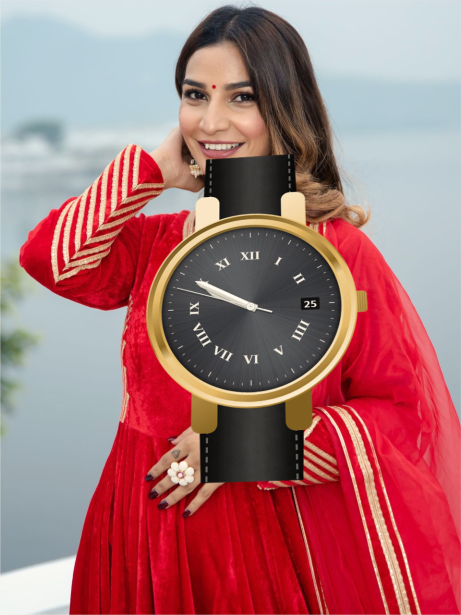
9.49.48
